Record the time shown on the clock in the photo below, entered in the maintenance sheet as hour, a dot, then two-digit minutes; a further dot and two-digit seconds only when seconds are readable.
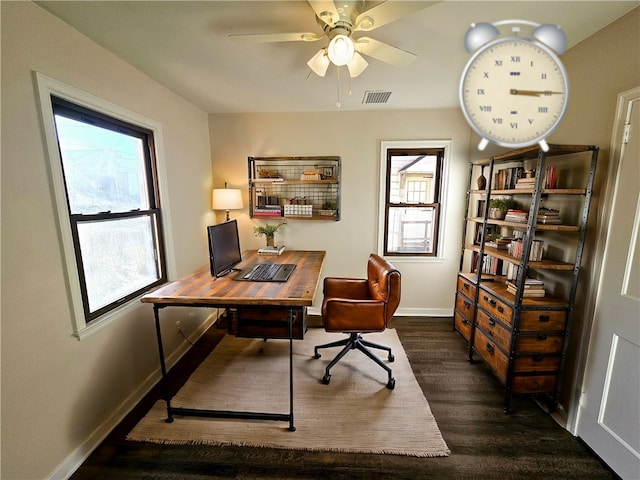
3.15
